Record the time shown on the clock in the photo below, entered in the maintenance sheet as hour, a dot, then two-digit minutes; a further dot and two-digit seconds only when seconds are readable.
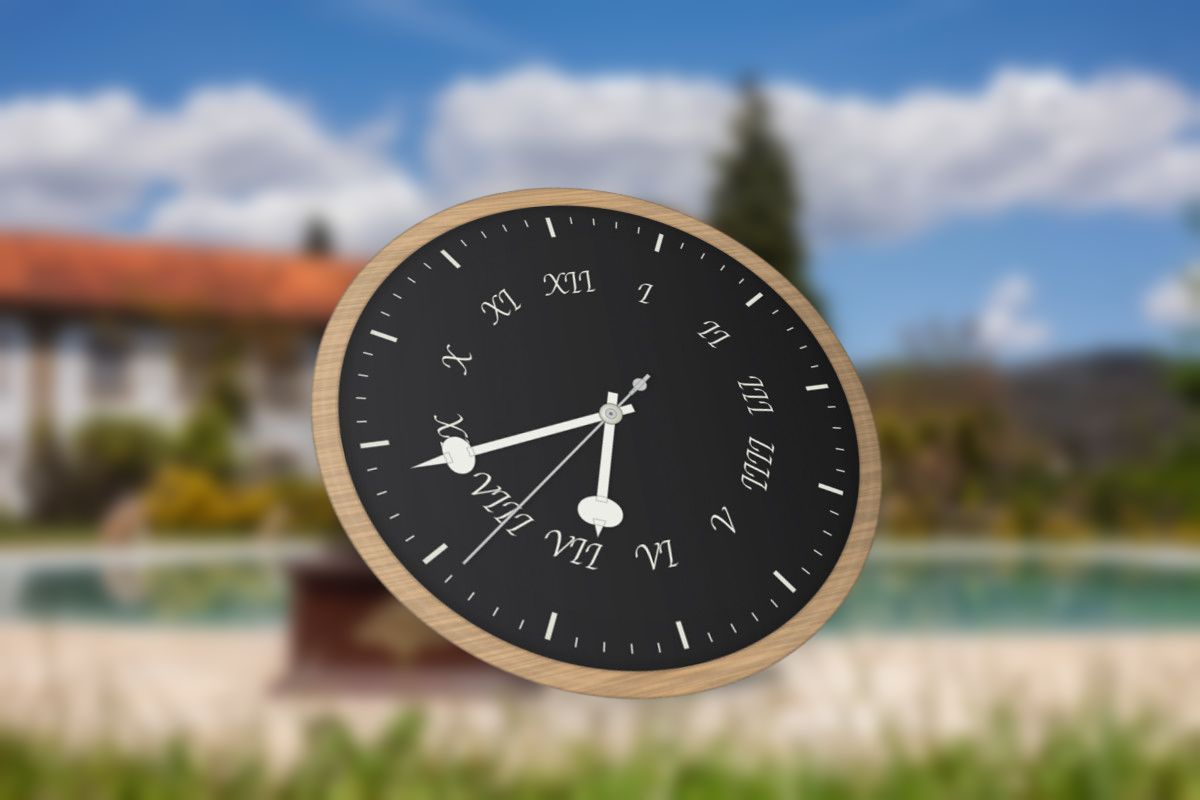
6.43.39
